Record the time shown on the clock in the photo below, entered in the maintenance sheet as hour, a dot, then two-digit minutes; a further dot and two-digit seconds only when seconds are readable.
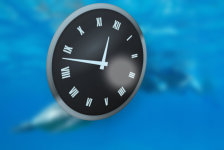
11.43
